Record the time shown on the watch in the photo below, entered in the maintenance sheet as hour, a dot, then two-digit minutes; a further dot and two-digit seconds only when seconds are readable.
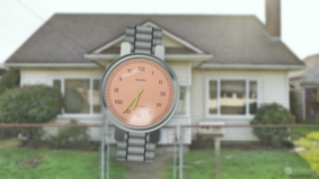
6.36
